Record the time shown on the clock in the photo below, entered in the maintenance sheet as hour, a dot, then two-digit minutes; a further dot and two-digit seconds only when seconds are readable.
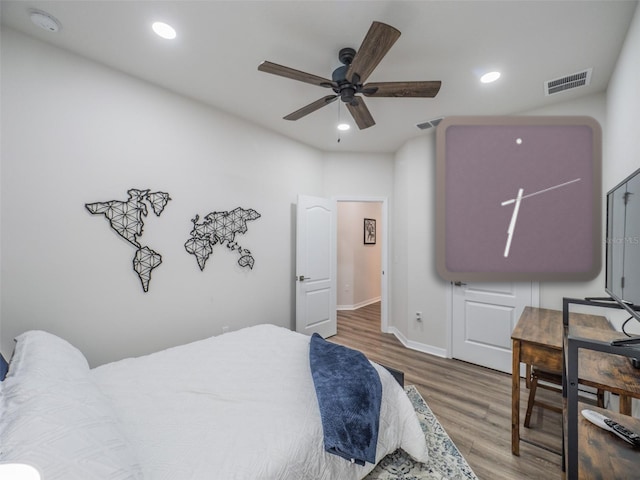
6.32.12
